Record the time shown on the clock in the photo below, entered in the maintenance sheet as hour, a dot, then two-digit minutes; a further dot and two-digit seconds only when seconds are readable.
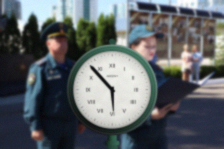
5.53
